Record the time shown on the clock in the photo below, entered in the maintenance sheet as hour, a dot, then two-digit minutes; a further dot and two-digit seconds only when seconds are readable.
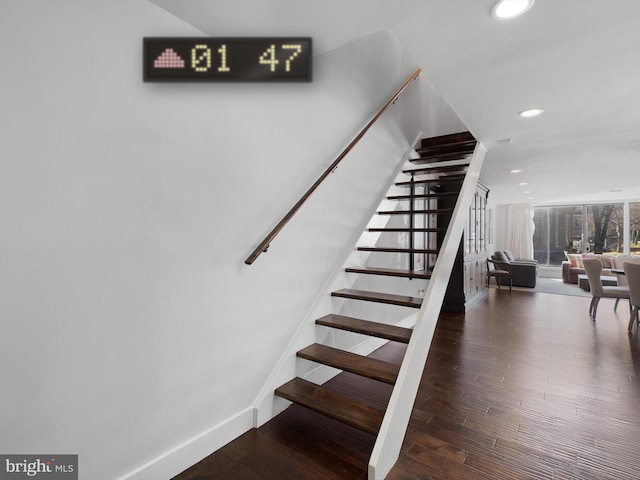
1.47
